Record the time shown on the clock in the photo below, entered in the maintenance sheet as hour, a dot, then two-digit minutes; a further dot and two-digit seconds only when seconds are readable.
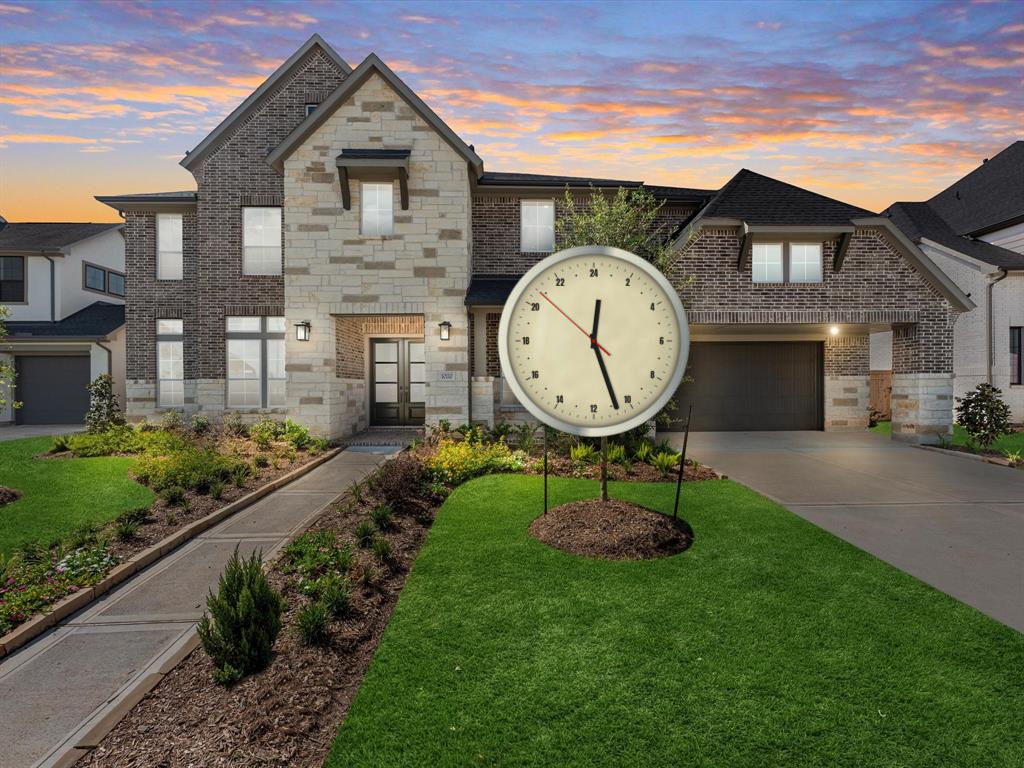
0.26.52
